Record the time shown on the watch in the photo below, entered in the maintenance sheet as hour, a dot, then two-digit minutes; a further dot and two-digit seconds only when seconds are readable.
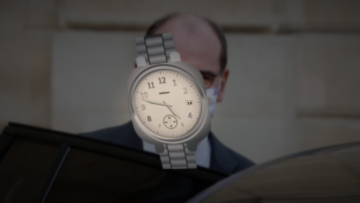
4.48
